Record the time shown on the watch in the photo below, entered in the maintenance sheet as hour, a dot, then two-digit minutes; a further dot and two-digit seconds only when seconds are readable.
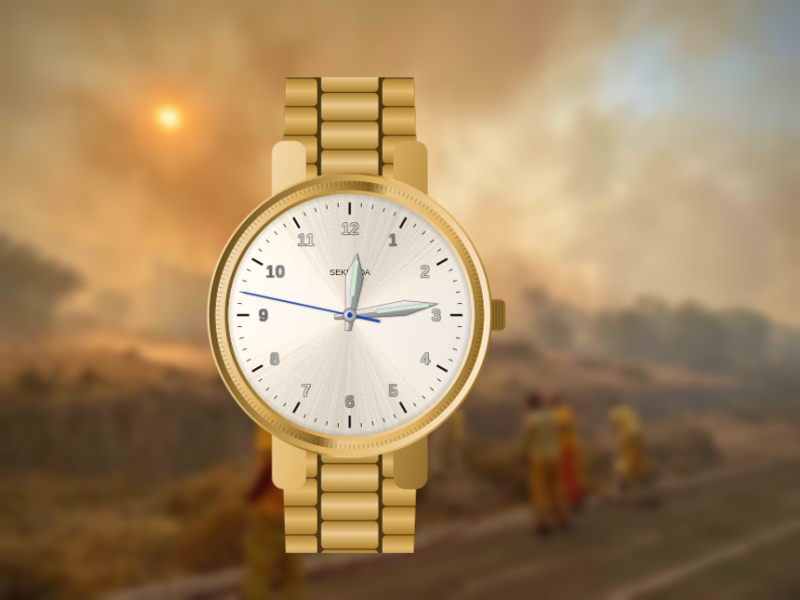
12.13.47
